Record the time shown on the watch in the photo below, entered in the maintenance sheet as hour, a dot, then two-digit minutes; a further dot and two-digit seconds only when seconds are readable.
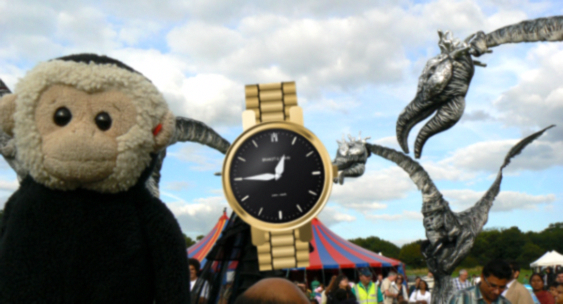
12.45
